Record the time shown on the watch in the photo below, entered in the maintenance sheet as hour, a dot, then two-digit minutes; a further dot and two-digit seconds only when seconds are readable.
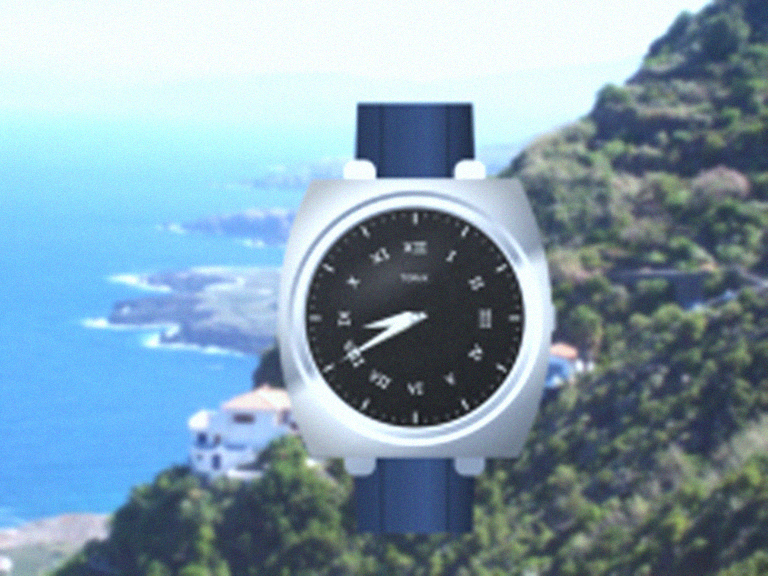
8.40
